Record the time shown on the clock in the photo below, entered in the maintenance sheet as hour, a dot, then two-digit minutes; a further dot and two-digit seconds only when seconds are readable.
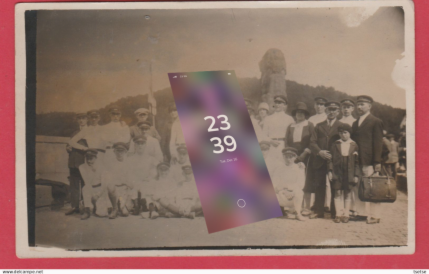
23.39
